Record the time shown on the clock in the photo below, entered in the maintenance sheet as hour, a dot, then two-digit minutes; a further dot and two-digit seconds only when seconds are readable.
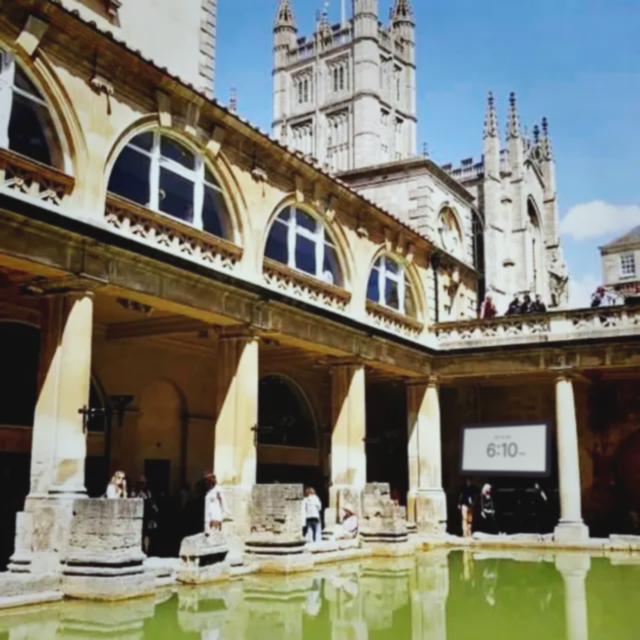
6.10
